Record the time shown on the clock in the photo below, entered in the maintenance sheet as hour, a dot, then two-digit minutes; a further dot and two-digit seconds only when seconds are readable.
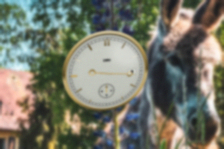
9.16
